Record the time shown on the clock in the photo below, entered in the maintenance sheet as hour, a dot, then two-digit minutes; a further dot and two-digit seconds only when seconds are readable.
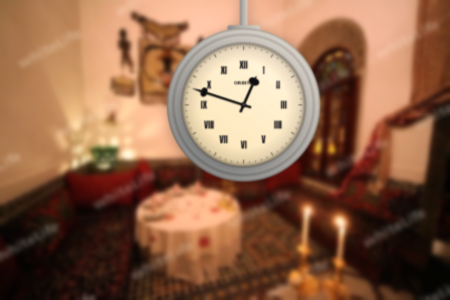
12.48
